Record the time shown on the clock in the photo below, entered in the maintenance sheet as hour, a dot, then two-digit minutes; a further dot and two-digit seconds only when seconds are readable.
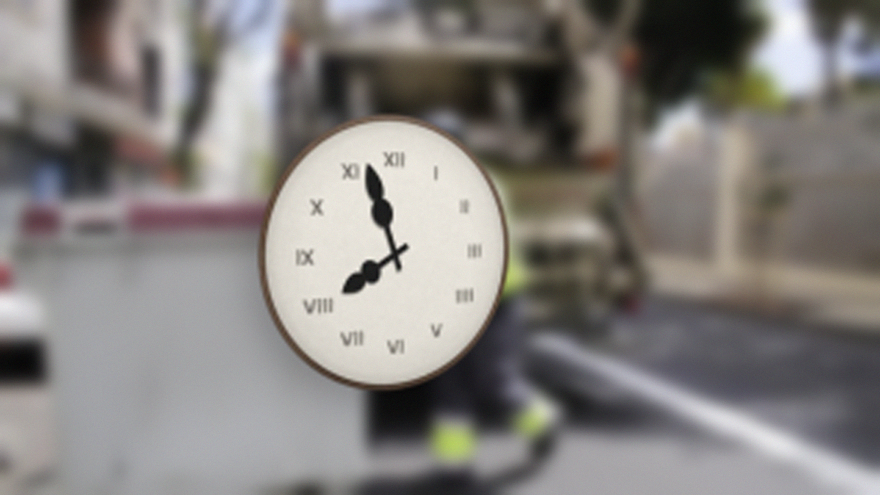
7.57
